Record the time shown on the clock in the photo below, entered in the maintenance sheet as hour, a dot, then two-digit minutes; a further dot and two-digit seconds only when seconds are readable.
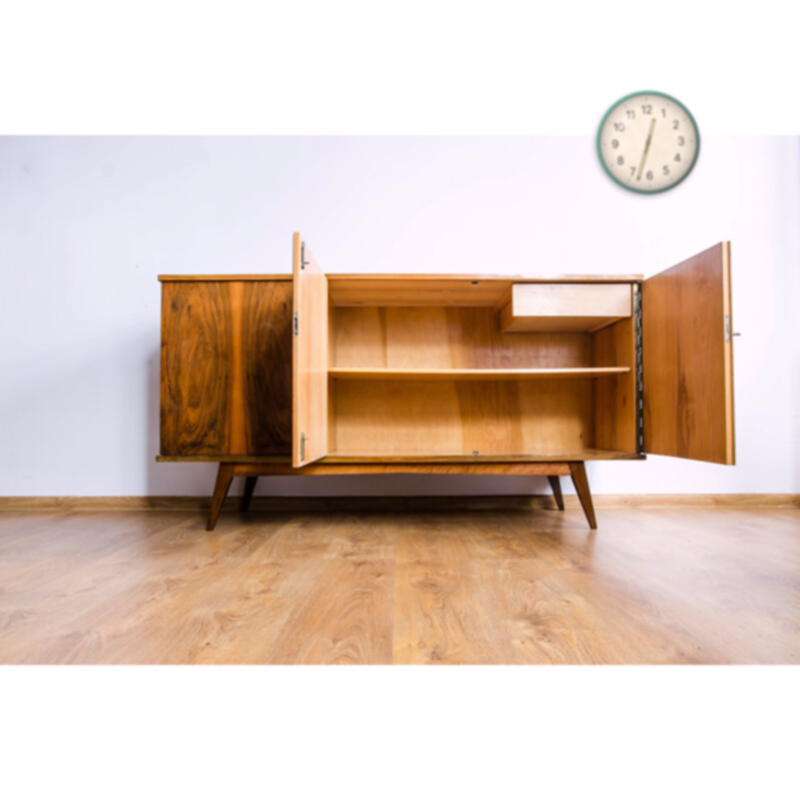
12.33
